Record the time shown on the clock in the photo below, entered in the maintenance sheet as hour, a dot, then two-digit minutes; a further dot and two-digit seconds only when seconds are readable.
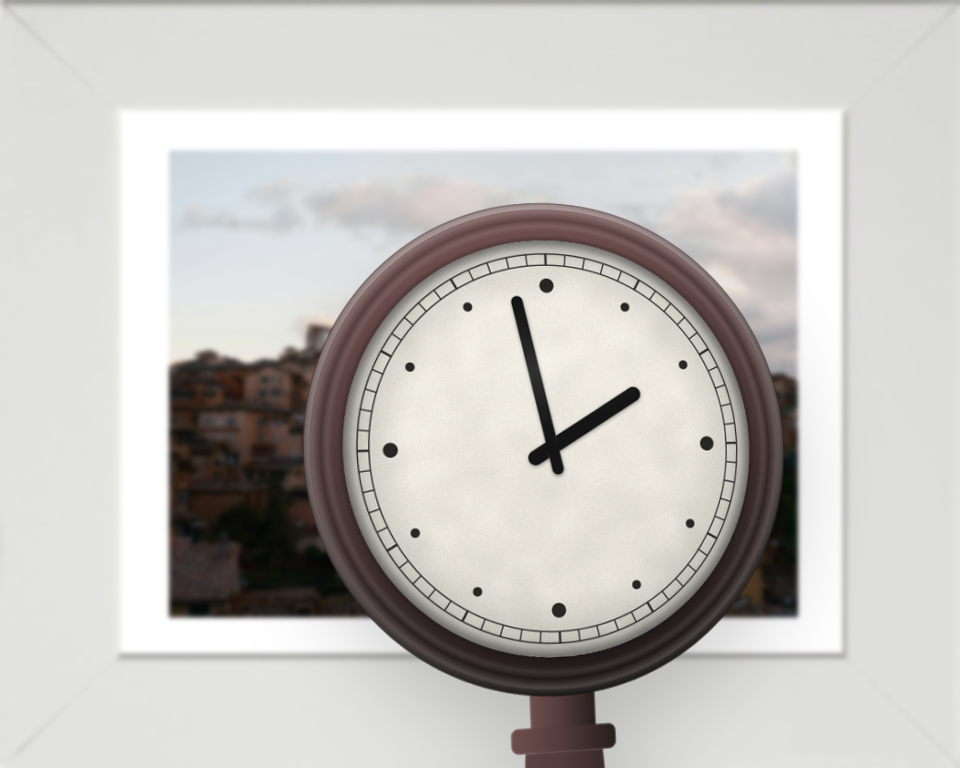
1.58
